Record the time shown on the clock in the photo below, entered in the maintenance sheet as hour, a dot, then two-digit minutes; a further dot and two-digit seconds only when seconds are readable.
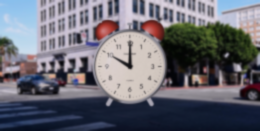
10.00
